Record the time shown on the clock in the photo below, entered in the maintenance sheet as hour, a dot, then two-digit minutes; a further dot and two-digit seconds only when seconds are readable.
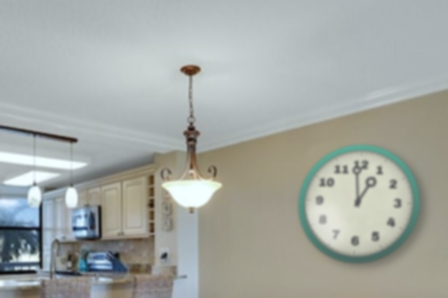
12.59
